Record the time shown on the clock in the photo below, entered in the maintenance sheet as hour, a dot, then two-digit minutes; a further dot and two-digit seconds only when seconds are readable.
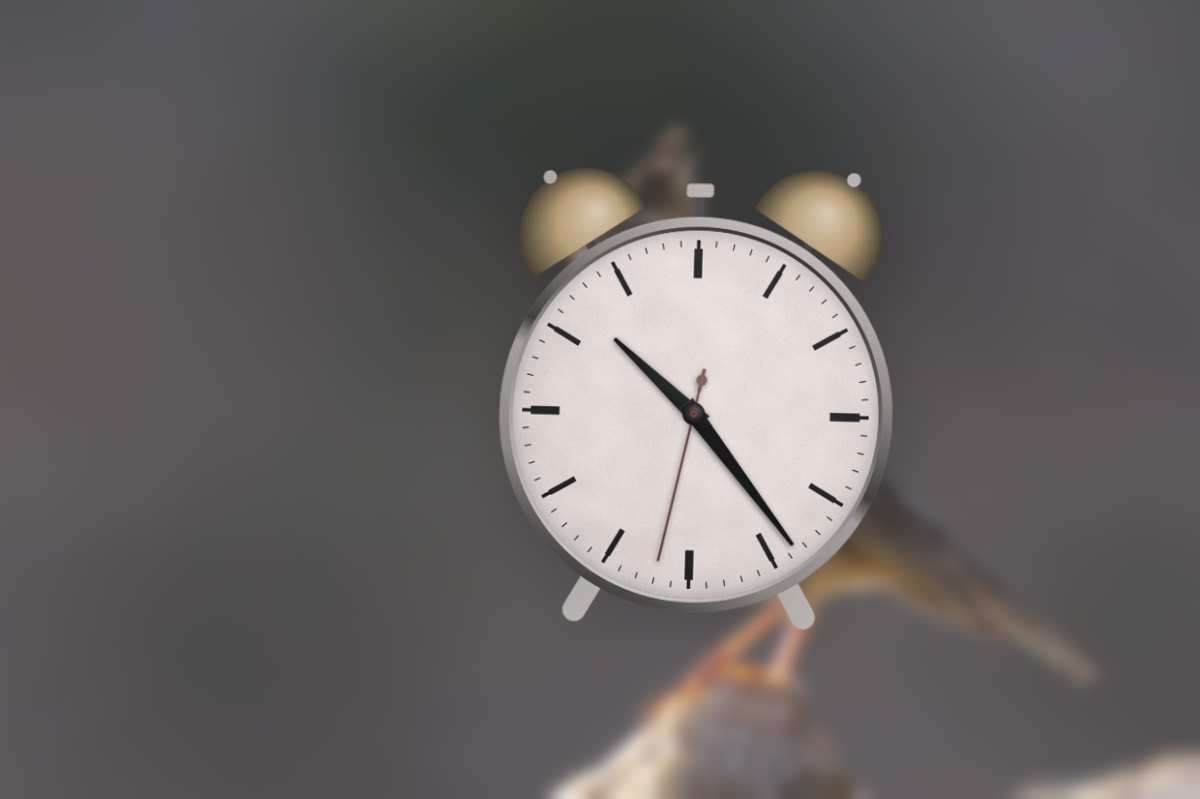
10.23.32
